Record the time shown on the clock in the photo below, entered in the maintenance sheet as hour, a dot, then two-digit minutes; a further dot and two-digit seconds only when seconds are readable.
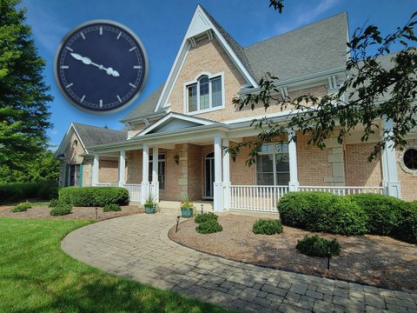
3.49
